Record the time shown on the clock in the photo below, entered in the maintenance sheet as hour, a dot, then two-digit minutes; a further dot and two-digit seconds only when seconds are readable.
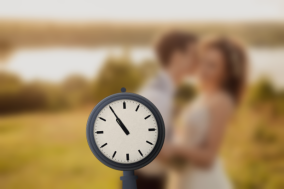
10.55
